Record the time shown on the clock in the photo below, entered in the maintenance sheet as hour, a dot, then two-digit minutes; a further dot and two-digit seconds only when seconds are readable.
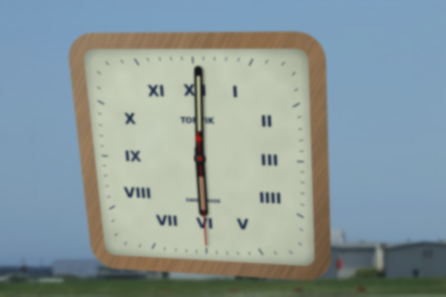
6.00.30
